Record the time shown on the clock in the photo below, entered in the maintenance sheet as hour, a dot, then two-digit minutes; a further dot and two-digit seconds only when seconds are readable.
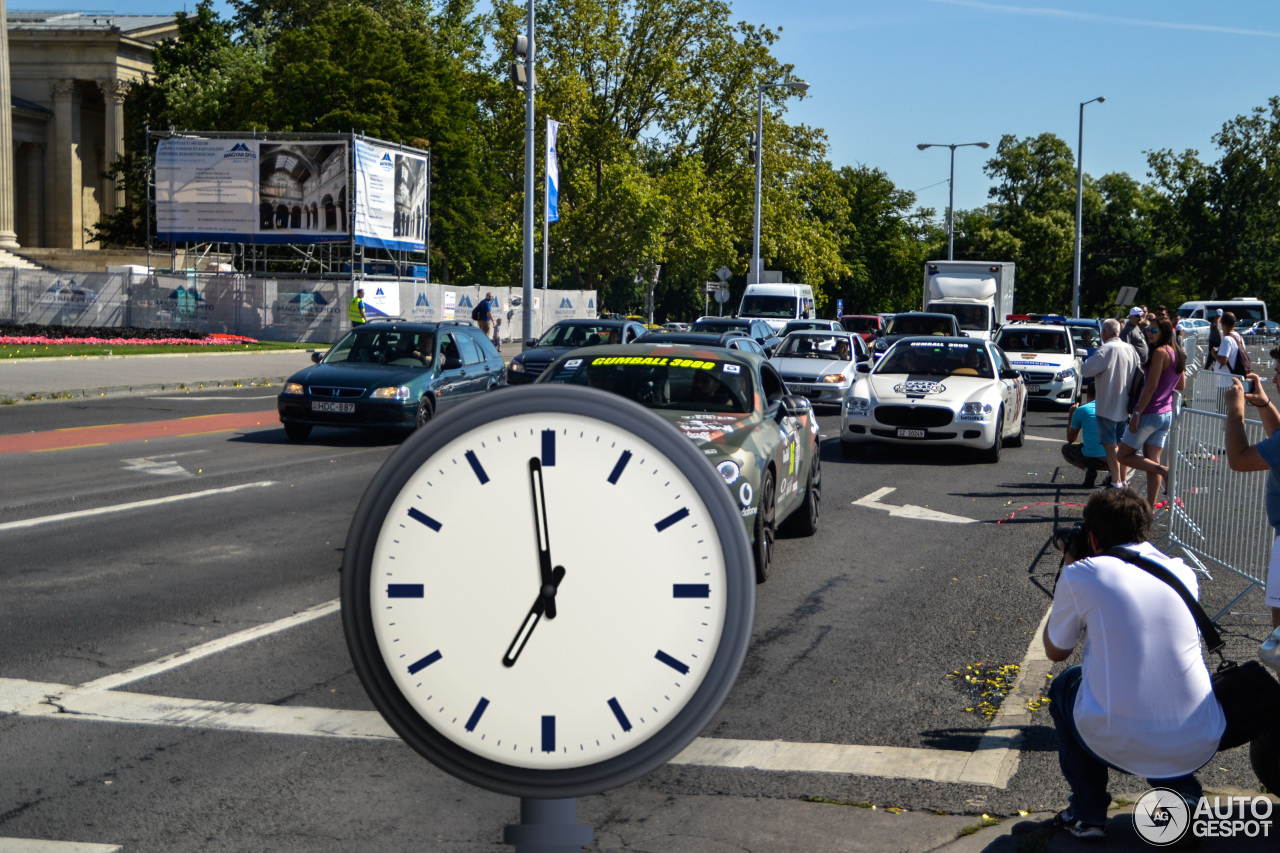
6.59
